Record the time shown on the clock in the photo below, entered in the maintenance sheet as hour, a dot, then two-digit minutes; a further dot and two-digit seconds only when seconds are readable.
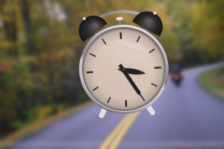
3.25
